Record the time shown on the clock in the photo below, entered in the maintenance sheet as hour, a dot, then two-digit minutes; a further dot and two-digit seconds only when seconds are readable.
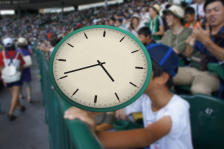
4.41
